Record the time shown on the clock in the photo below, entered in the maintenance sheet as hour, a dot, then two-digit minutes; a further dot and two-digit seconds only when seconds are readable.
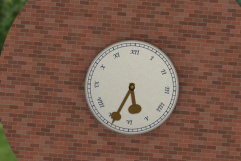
5.34
